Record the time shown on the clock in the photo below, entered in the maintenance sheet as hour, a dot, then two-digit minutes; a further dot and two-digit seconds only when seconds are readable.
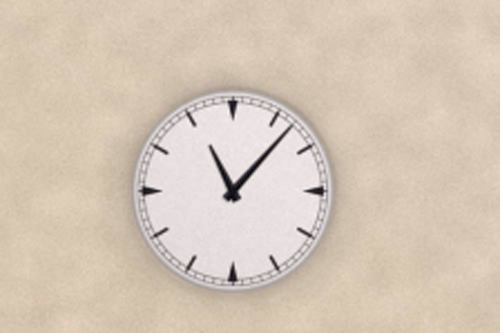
11.07
